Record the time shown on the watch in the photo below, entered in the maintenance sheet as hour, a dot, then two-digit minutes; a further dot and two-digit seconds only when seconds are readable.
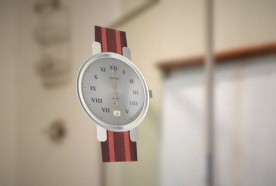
6.00
